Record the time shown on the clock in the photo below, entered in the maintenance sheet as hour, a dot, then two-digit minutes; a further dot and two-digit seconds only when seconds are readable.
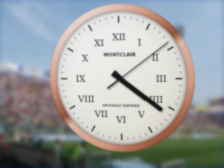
4.21.09
